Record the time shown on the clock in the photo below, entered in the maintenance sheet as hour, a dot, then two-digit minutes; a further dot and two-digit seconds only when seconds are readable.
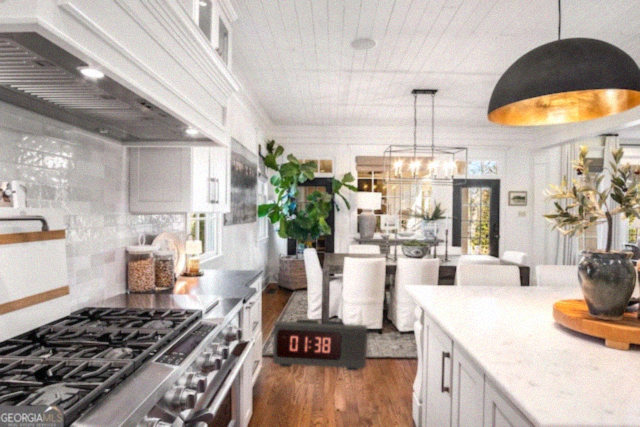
1.38
